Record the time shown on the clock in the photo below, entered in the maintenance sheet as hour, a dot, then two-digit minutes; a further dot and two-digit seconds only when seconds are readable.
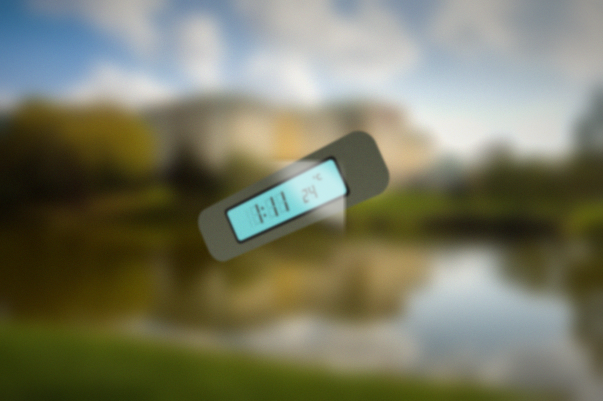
1.11
